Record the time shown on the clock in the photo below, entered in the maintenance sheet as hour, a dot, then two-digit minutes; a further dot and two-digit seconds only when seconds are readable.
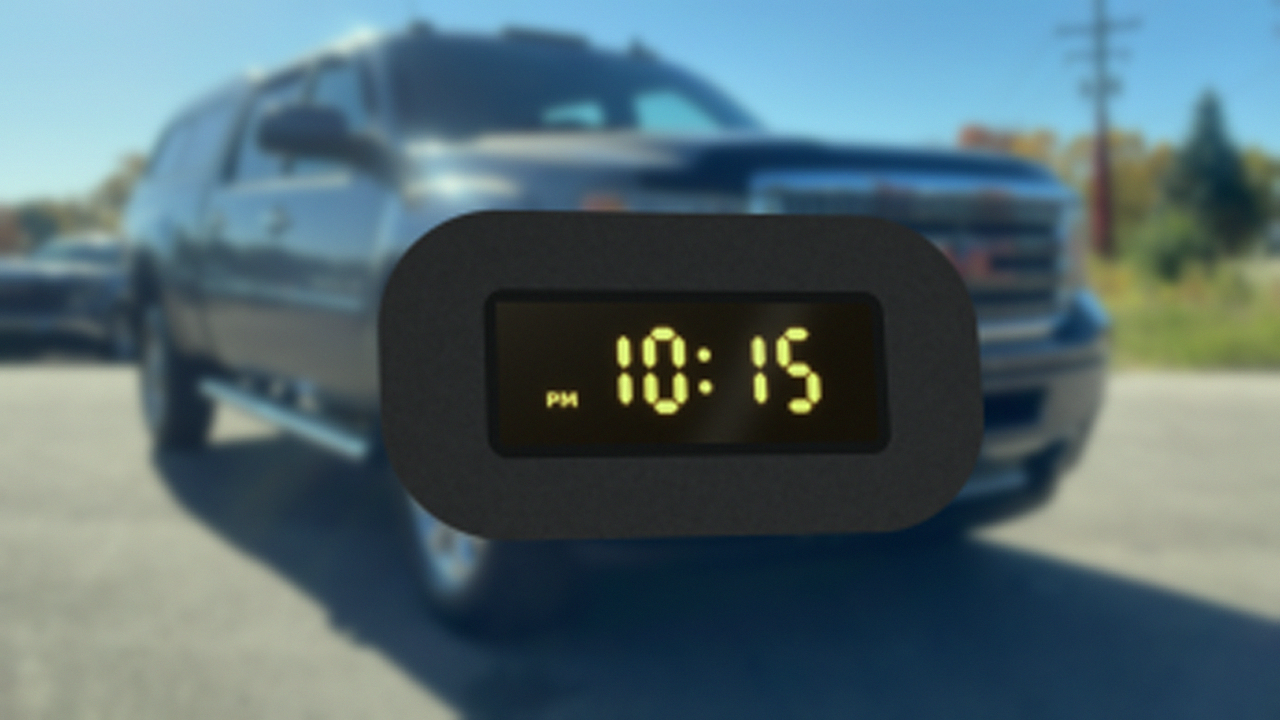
10.15
